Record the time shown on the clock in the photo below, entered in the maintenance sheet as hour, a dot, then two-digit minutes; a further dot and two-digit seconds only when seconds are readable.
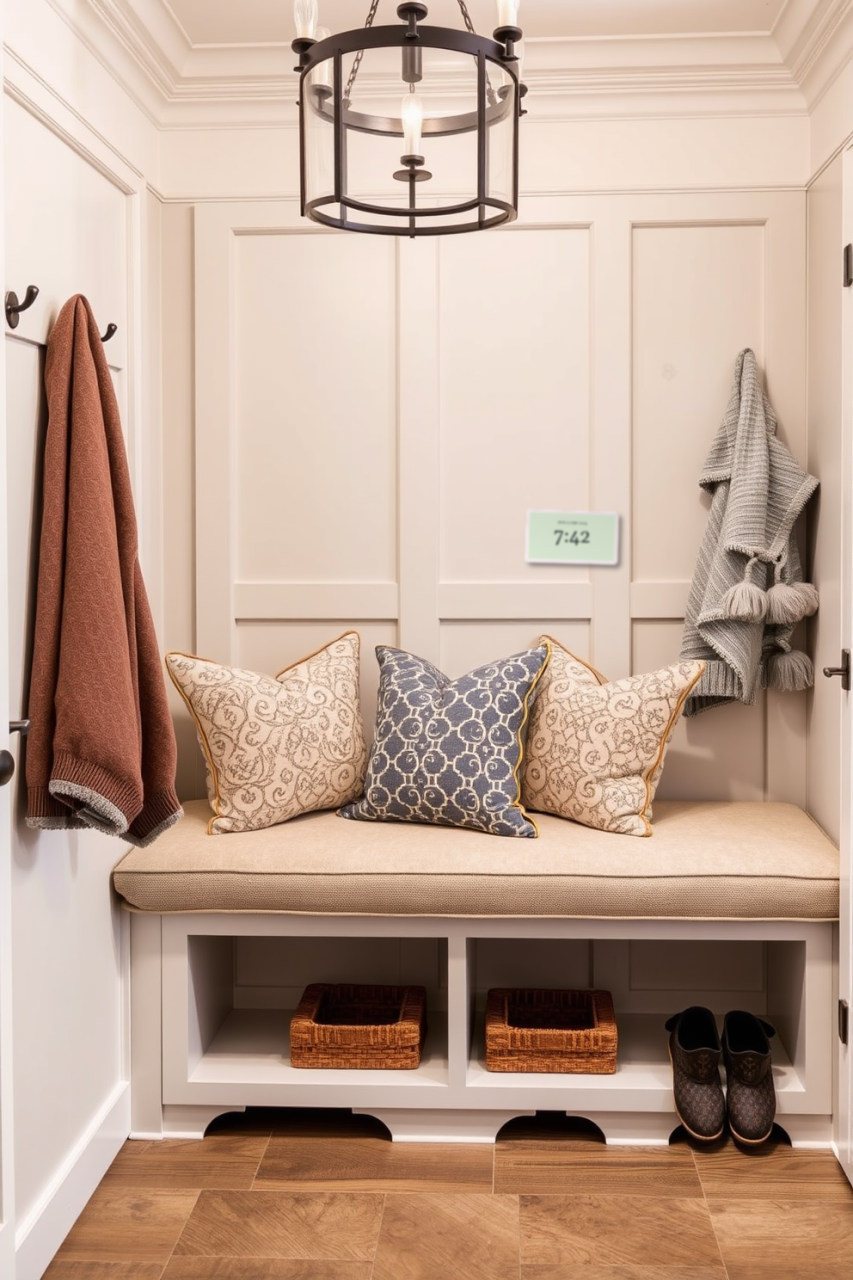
7.42
